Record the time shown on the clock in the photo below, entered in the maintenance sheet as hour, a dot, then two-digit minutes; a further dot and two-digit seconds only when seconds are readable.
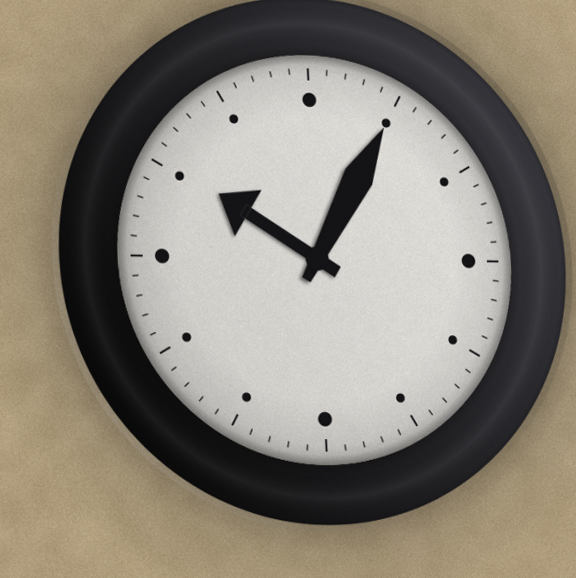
10.05
